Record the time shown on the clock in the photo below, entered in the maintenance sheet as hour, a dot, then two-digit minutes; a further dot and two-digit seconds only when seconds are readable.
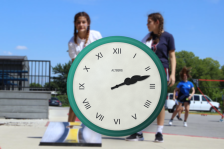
2.12
